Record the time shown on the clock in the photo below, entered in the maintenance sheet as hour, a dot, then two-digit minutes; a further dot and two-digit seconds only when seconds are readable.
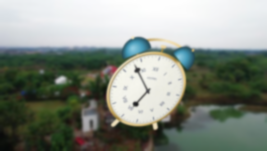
6.53
